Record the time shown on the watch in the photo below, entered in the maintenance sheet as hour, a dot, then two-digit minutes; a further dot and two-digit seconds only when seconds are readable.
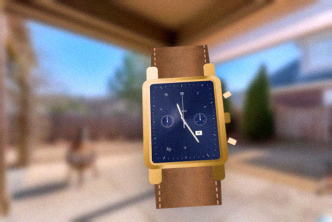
11.25
